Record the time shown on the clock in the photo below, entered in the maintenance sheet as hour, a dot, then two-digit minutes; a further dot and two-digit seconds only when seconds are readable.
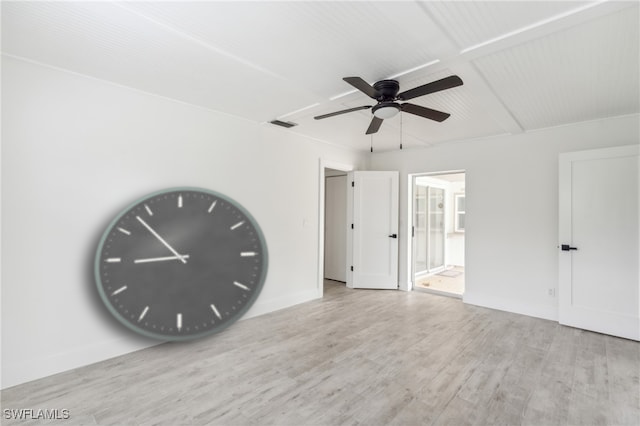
8.53
